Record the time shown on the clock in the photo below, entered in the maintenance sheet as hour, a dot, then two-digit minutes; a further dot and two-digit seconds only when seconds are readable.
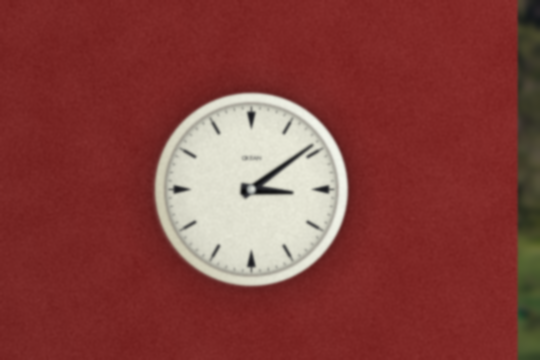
3.09
